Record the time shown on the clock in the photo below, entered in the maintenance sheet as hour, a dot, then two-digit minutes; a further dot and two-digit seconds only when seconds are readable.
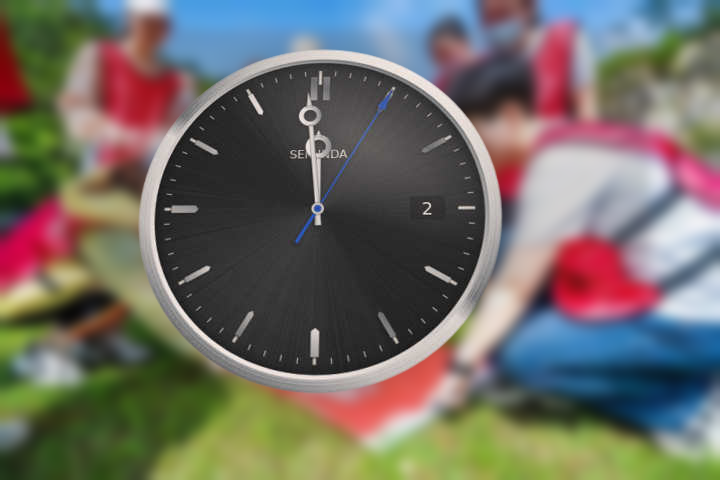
11.59.05
